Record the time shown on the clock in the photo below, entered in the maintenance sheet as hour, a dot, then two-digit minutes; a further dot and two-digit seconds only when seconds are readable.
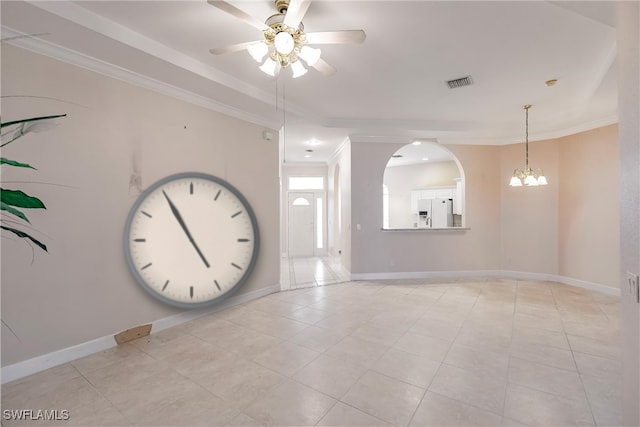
4.55
